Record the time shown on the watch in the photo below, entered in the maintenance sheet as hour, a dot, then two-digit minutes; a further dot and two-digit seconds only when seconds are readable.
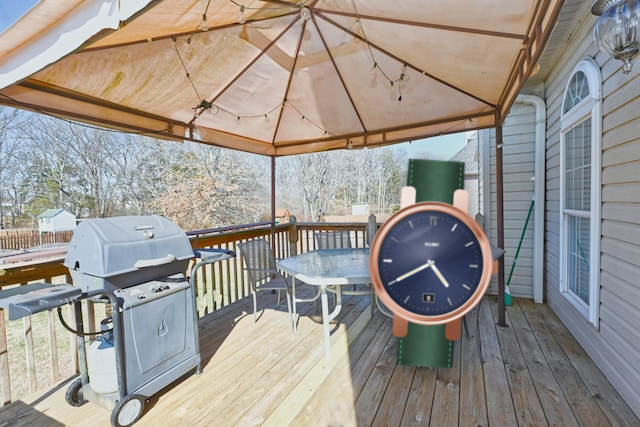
4.40
